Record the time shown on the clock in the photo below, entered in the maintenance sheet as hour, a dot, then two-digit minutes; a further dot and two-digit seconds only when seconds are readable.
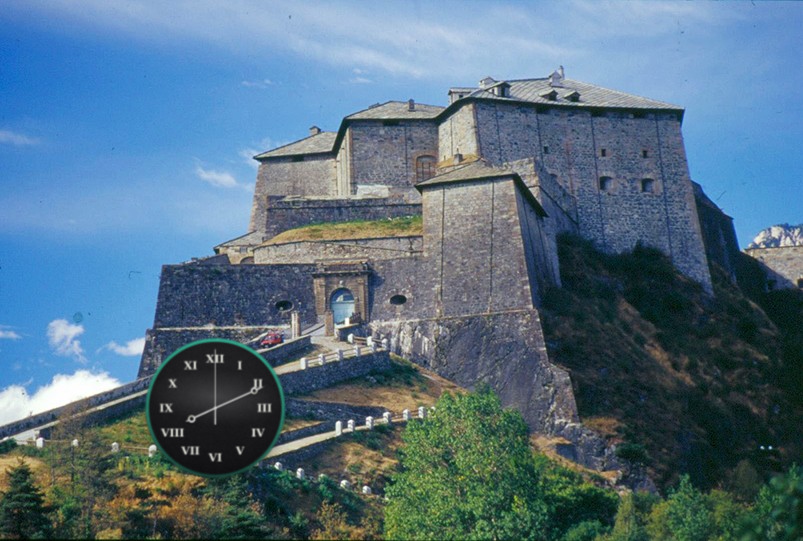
8.11.00
